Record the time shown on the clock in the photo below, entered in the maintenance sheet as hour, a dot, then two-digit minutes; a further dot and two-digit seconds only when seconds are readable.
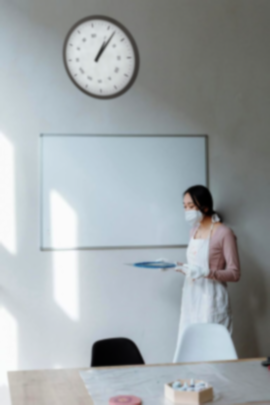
1.07
